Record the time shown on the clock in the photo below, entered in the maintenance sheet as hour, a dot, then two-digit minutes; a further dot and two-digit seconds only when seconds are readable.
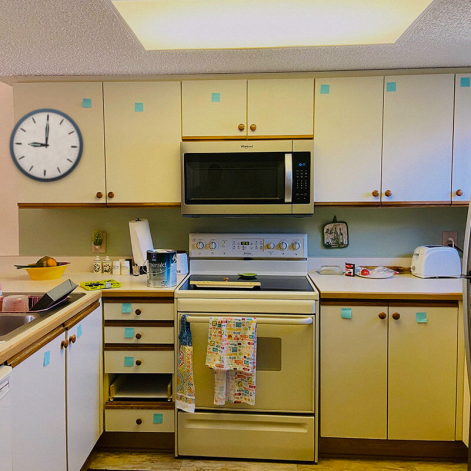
9.00
